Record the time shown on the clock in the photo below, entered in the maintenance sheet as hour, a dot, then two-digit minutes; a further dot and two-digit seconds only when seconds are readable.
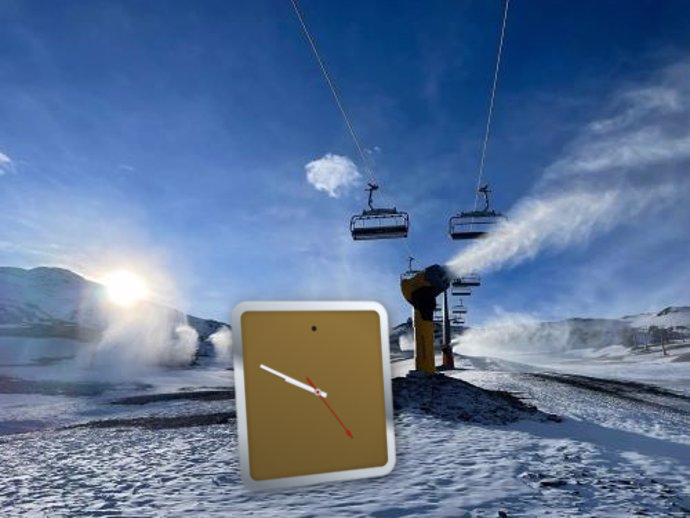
9.49.24
